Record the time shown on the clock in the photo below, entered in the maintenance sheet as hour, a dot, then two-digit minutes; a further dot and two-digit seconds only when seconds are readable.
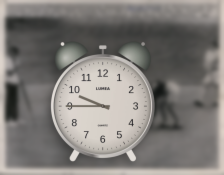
9.45
